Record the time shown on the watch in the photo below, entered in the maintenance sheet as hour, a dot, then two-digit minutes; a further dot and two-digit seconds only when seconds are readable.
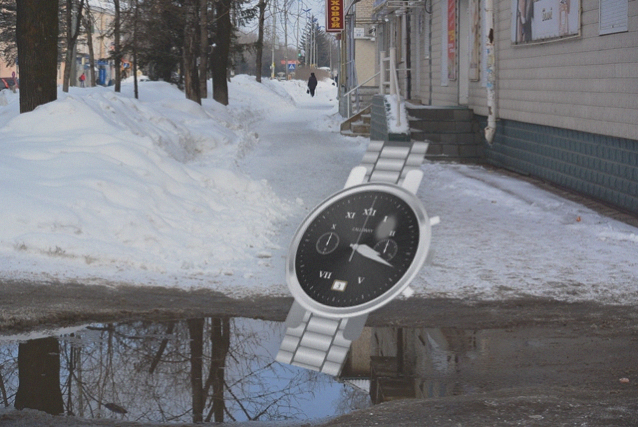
3.18
